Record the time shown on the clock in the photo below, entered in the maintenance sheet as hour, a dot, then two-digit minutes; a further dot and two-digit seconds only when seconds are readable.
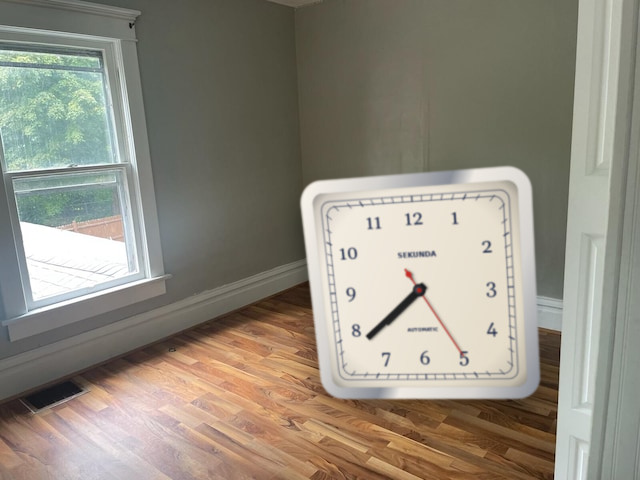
7.38.25
